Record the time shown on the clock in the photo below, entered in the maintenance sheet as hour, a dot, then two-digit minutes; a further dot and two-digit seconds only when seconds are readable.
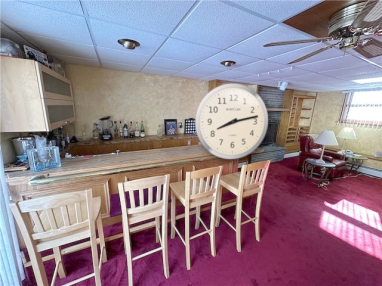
8.13
